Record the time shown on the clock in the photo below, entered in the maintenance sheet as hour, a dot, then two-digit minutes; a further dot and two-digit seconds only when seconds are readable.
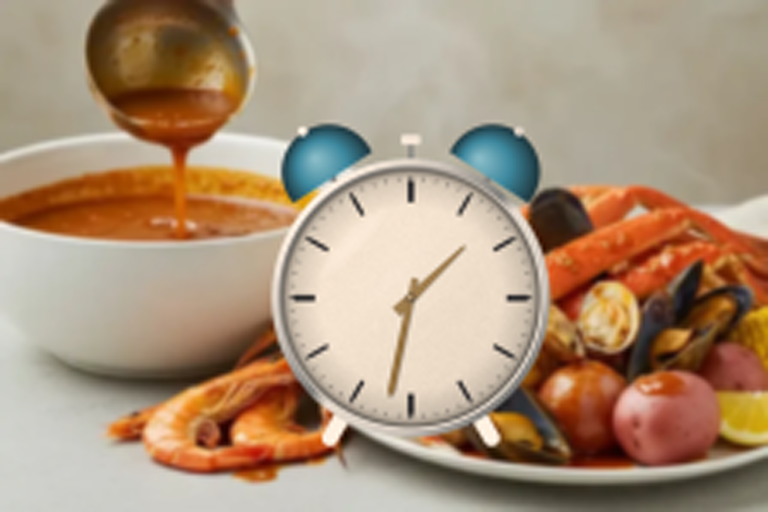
1.32
